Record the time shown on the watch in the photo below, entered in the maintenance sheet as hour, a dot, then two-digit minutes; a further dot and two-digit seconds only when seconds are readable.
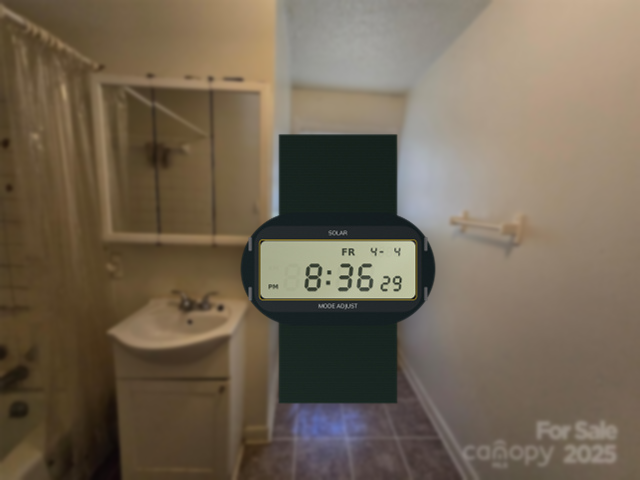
8.36.29
